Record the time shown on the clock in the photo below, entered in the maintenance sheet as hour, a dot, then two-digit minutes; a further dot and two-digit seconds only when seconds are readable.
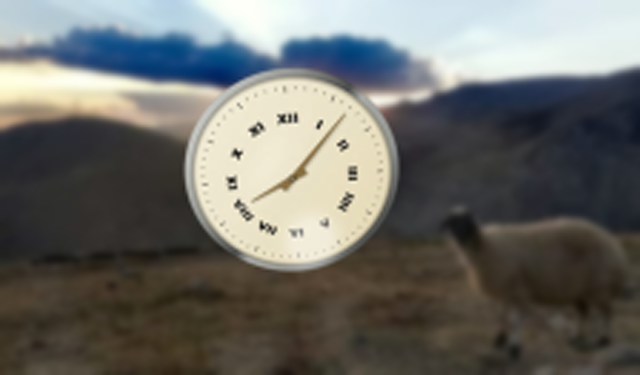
8.07
